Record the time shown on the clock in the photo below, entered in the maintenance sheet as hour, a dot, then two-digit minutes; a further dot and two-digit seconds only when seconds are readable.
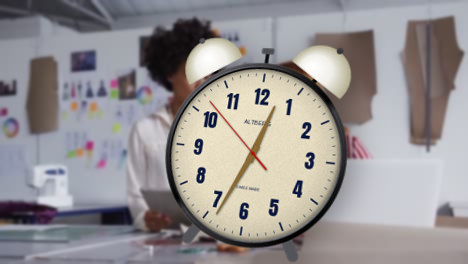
12.33.52
